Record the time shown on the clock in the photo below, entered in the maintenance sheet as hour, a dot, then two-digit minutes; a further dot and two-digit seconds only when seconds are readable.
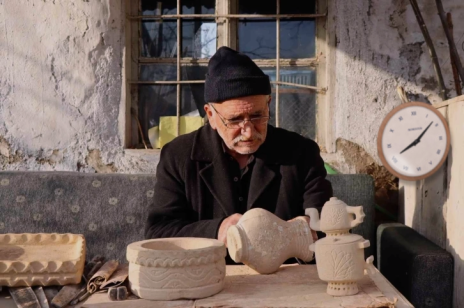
8.08
